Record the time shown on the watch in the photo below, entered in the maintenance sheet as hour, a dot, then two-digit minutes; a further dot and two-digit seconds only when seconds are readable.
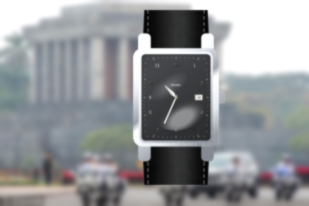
10.34
